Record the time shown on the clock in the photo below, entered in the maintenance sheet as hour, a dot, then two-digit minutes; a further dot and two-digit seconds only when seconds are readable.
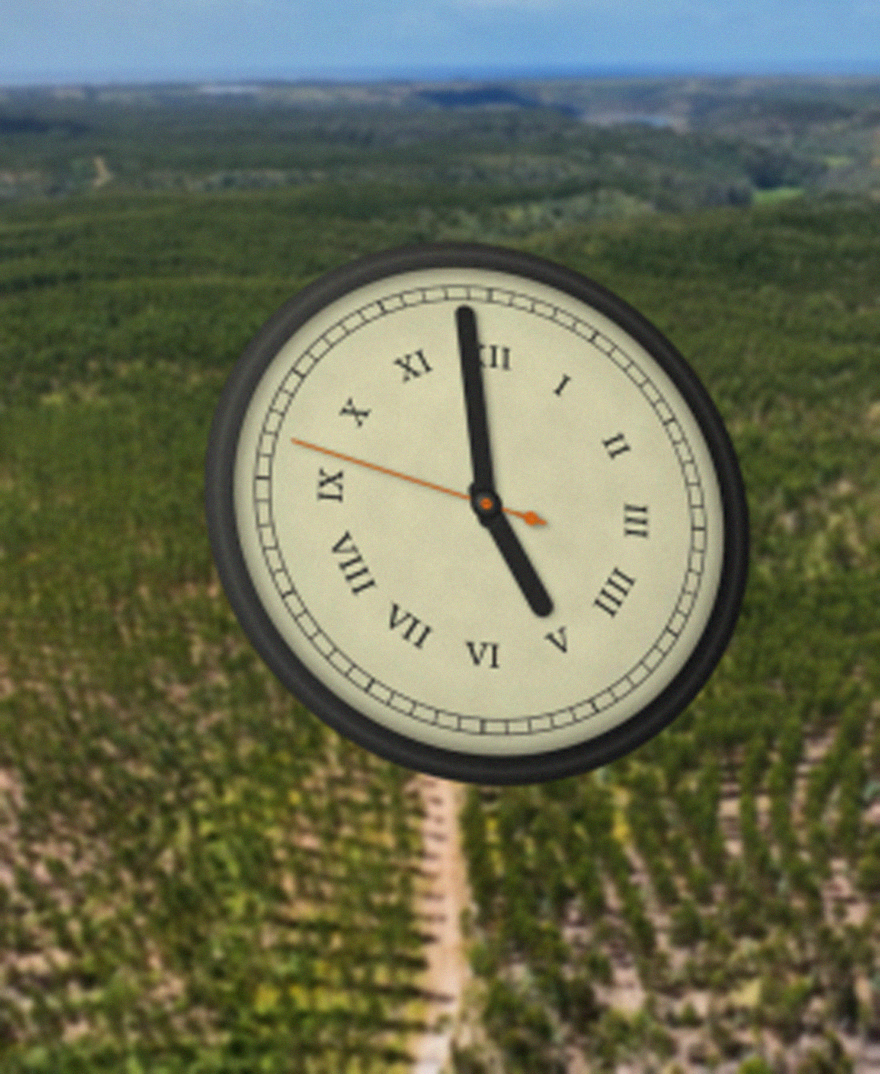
4.58.47
